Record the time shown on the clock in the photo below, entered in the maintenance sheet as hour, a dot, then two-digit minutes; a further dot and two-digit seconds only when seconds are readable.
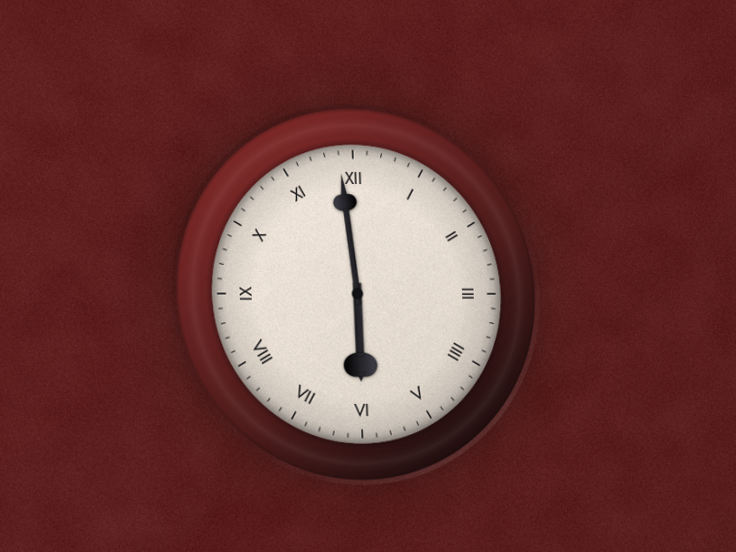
5.59
